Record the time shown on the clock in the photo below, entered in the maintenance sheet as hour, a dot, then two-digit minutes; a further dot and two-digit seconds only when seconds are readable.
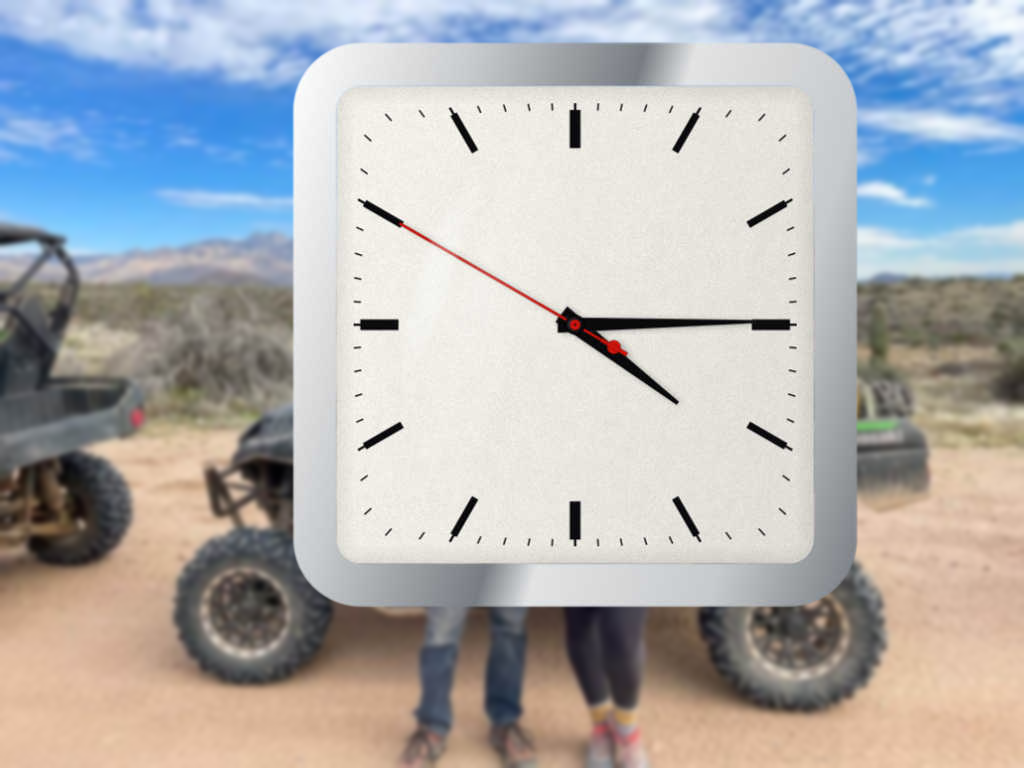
4.14.50
